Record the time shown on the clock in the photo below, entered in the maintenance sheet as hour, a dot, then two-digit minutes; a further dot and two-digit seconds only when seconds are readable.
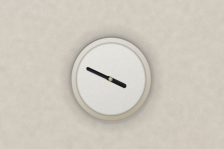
3.49
